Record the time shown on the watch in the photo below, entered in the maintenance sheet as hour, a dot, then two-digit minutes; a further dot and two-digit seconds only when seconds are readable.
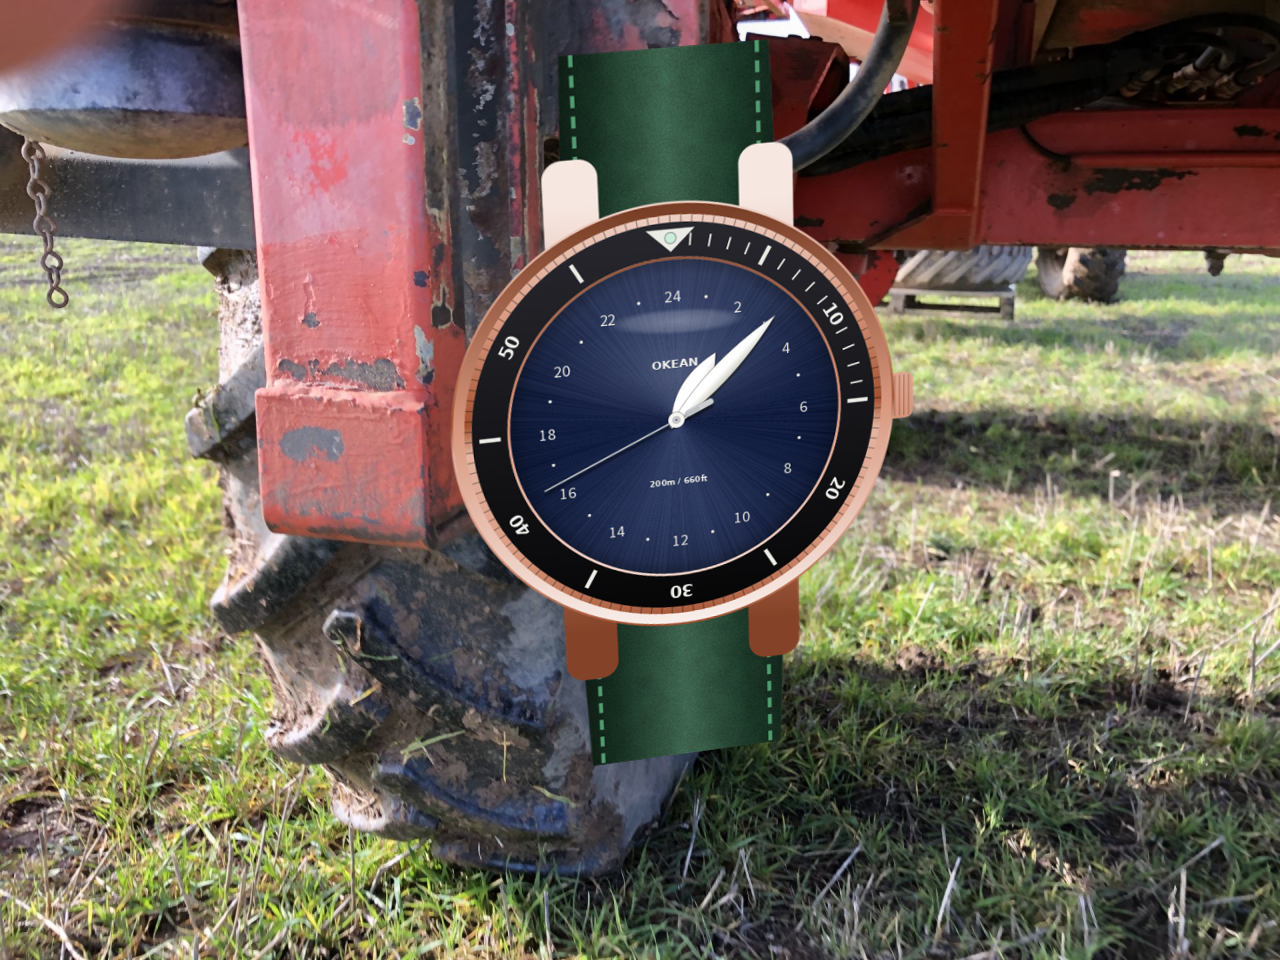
2.07.41
